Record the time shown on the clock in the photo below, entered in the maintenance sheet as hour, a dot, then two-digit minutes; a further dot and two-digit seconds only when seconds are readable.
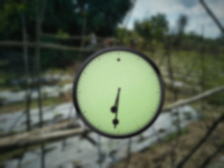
6.31
